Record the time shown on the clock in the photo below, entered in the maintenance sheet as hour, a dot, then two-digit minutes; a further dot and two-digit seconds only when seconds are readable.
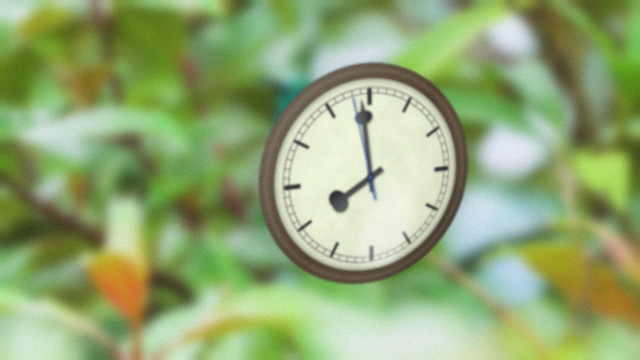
7.58.58
